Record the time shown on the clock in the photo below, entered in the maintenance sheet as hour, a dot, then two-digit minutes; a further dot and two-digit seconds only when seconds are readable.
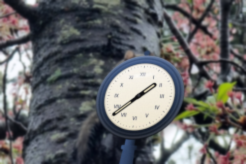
1.38
